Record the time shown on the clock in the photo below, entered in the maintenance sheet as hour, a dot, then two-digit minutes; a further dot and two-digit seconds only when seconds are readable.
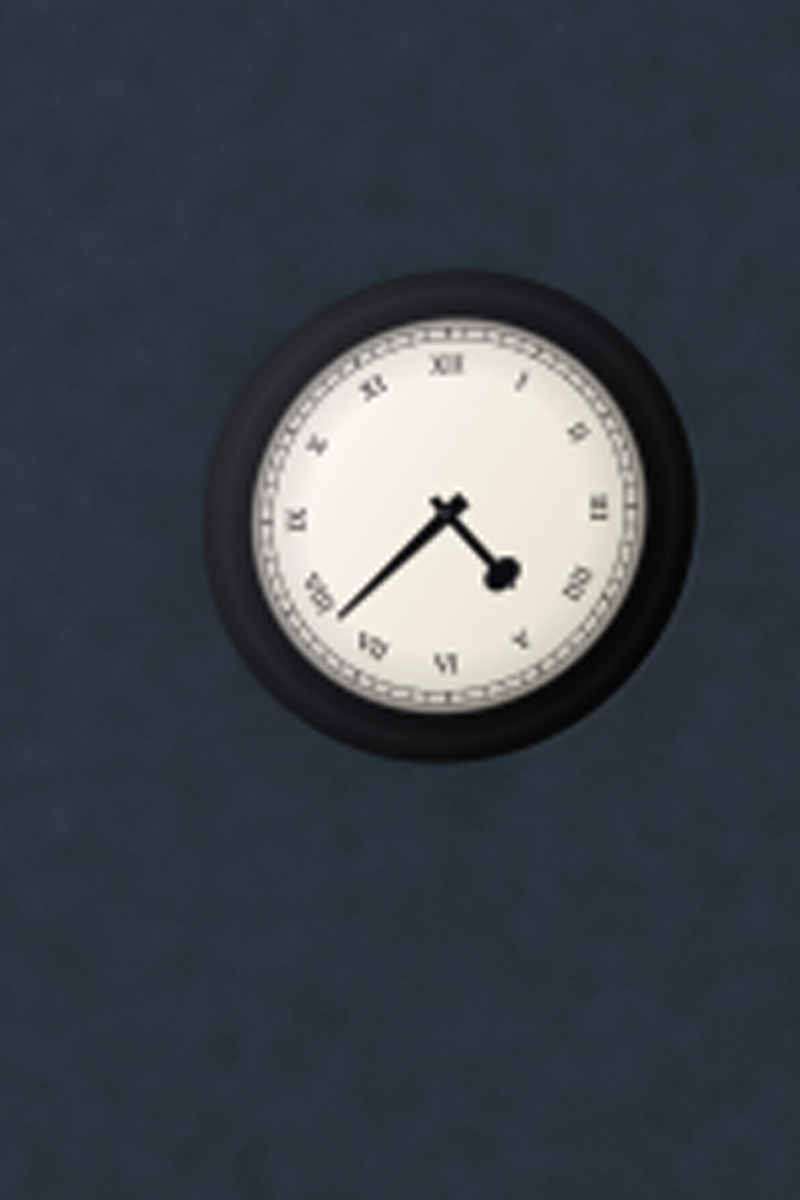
4.38
